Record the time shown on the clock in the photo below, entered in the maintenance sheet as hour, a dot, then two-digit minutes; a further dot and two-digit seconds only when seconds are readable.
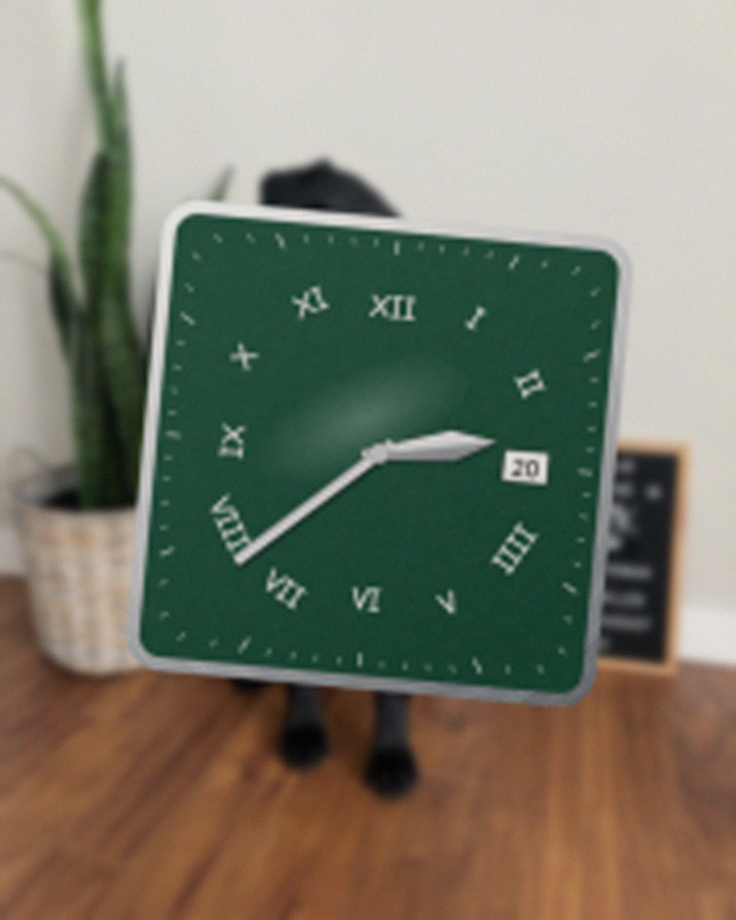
2.38
